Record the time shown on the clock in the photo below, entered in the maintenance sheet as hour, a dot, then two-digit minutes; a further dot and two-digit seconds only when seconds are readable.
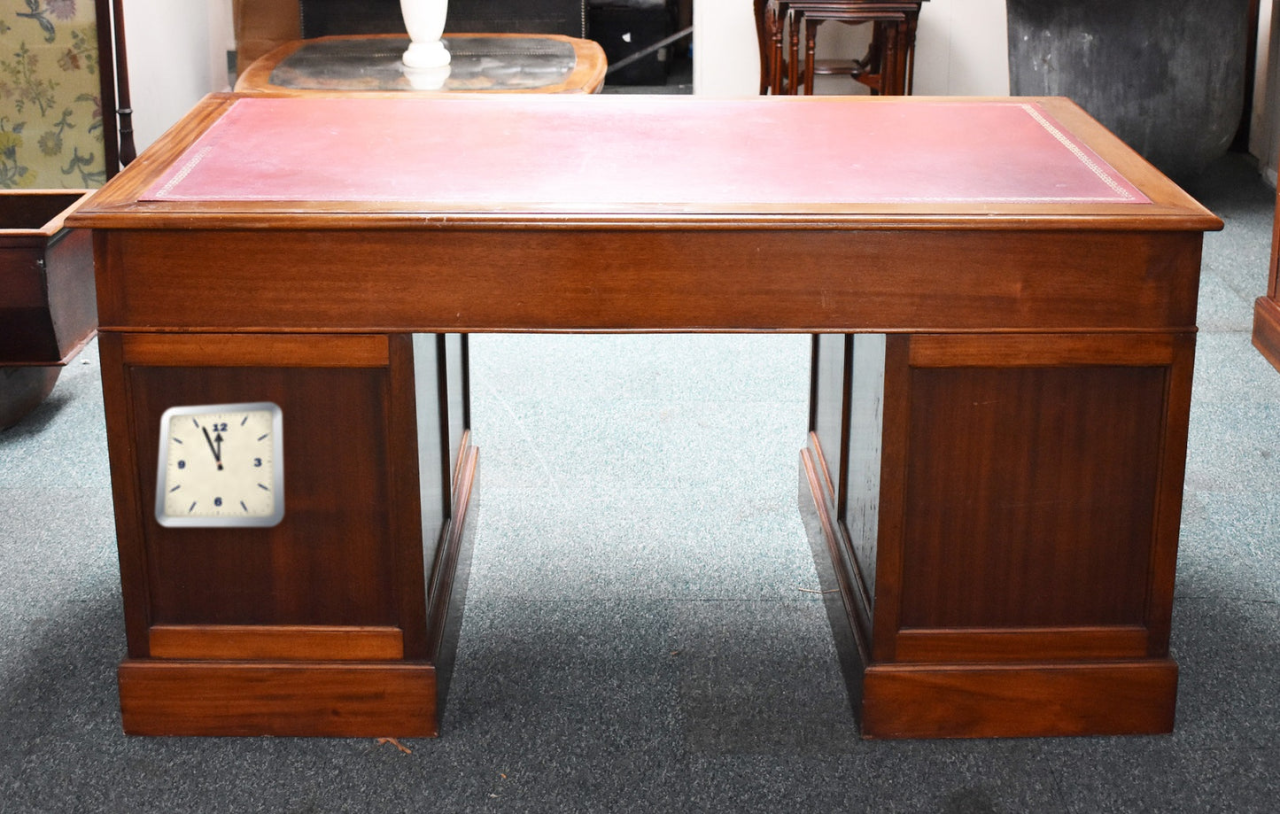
11.56
